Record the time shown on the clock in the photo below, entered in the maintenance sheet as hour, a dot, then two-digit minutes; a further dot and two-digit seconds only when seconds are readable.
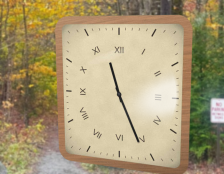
11.26
